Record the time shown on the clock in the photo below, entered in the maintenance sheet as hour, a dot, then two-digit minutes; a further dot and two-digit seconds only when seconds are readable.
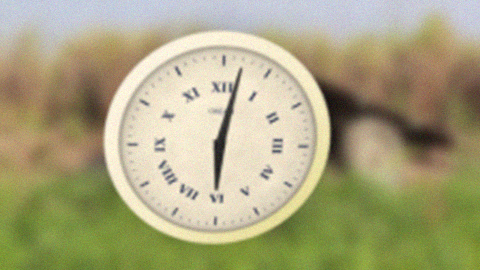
6.02
